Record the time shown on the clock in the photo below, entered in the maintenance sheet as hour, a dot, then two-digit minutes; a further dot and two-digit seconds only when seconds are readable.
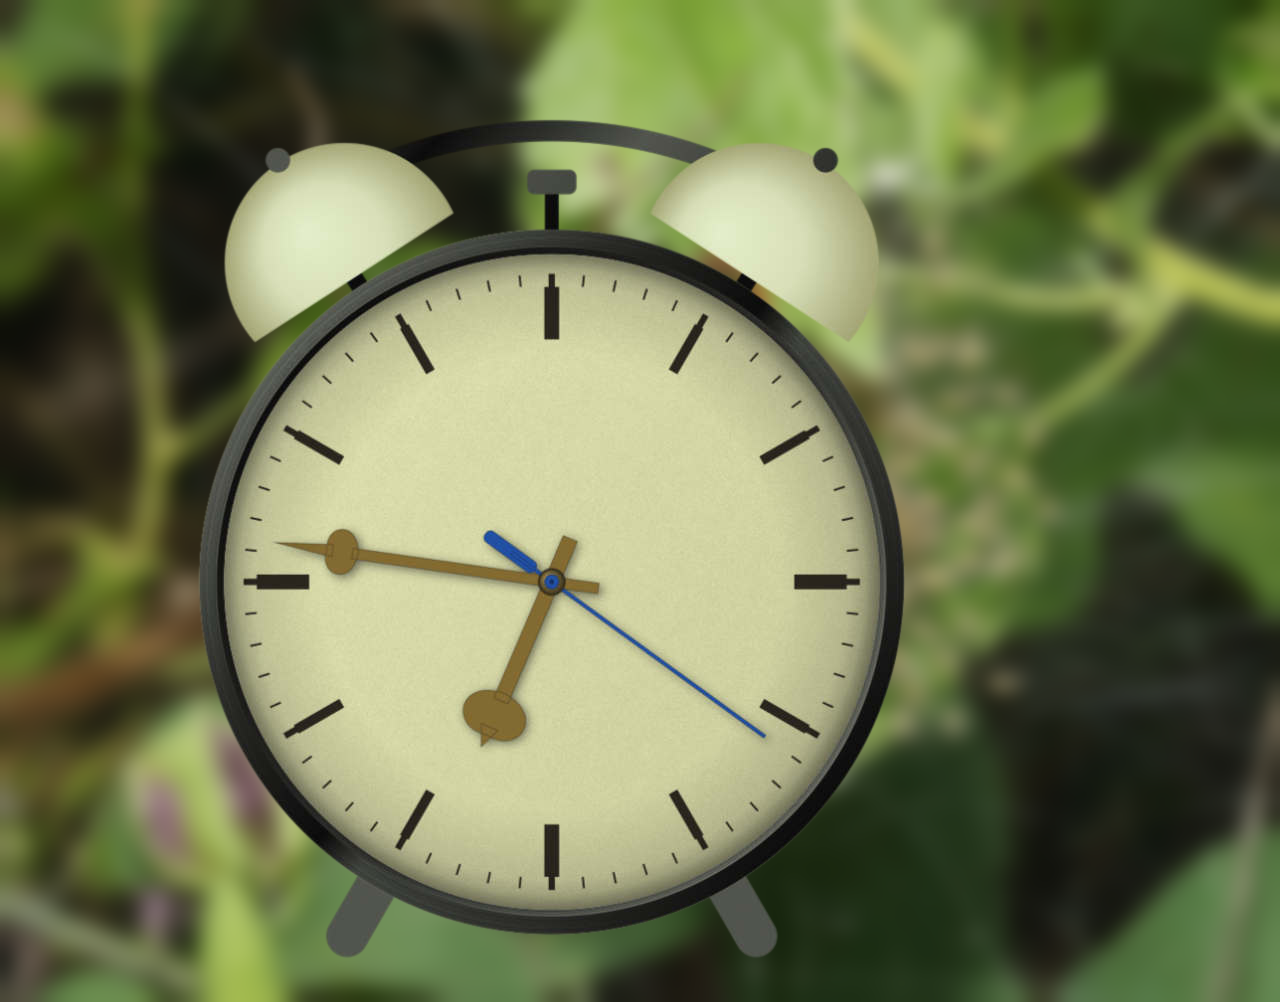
6.46.21
